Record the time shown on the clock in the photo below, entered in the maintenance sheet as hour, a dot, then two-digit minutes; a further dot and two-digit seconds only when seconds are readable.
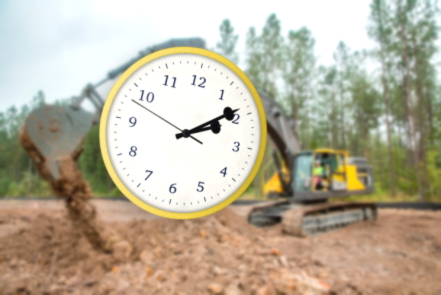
2.08.48
